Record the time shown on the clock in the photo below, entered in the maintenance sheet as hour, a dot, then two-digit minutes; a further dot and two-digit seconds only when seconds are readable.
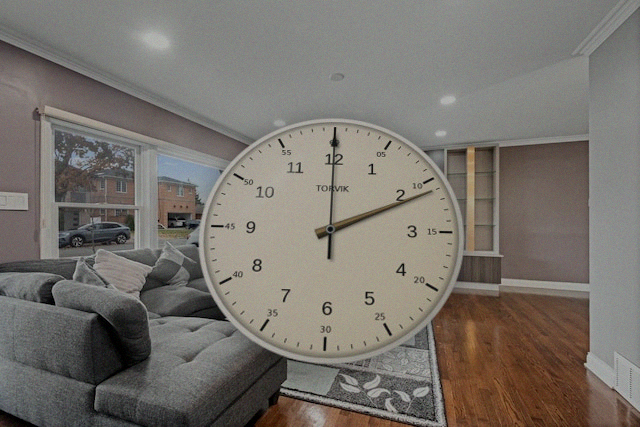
2.11.00
